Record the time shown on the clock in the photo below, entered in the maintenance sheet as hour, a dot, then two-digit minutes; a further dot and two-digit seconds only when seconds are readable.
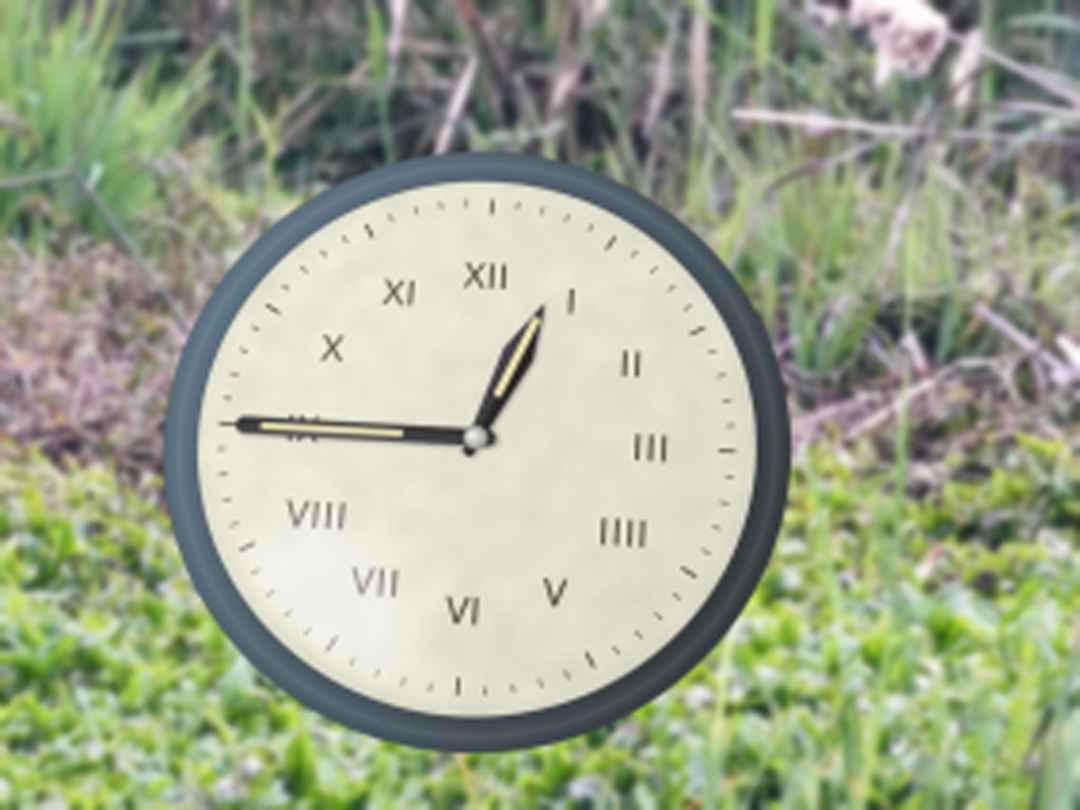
12.45
